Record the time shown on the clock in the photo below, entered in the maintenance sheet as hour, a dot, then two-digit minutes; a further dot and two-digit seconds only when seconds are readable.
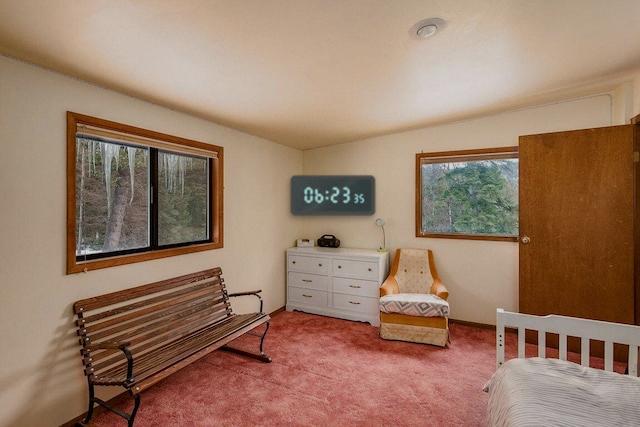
6.23.35
